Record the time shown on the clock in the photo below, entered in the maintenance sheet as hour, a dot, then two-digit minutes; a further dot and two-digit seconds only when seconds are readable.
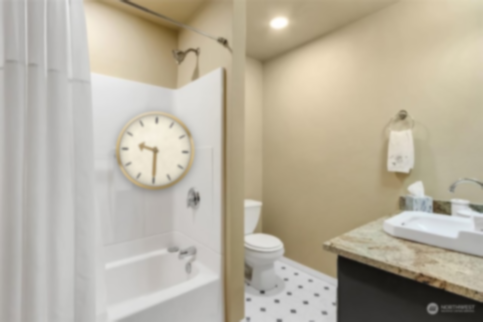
9.30
